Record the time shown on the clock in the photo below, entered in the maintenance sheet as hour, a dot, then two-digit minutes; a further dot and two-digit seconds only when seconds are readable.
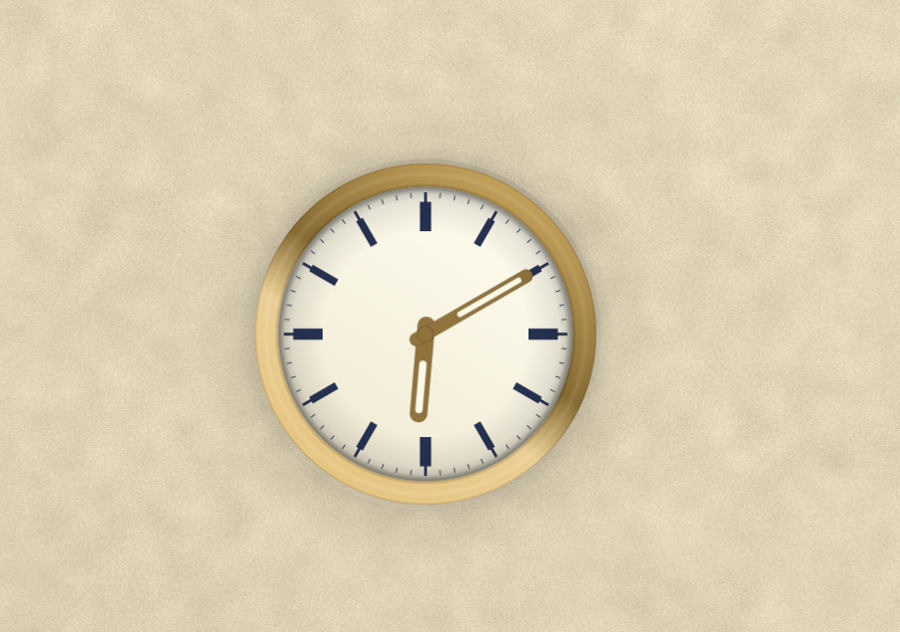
6.10
